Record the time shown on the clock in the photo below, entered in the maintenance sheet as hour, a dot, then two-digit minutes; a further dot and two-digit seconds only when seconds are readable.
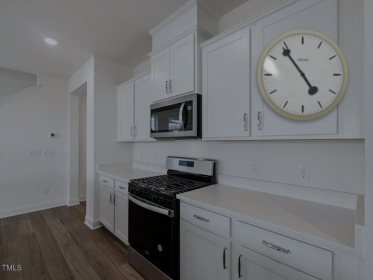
4.54
